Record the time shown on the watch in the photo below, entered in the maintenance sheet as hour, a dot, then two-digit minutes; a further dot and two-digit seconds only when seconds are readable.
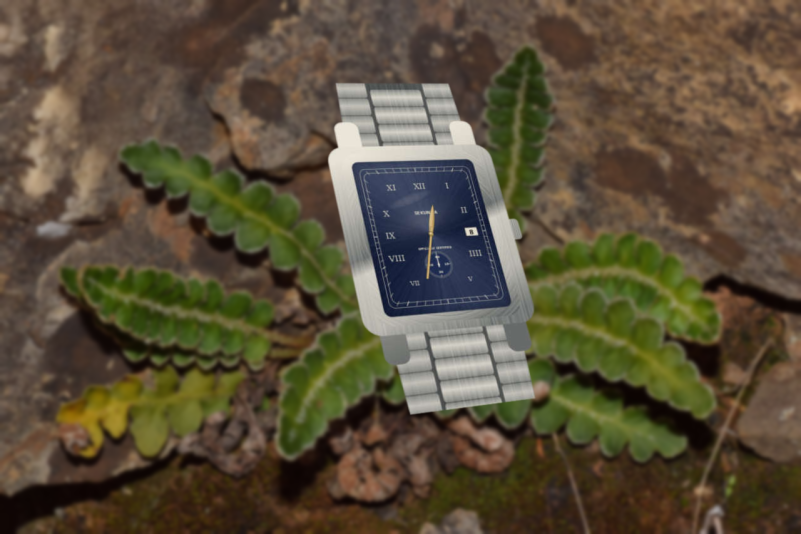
12.33
